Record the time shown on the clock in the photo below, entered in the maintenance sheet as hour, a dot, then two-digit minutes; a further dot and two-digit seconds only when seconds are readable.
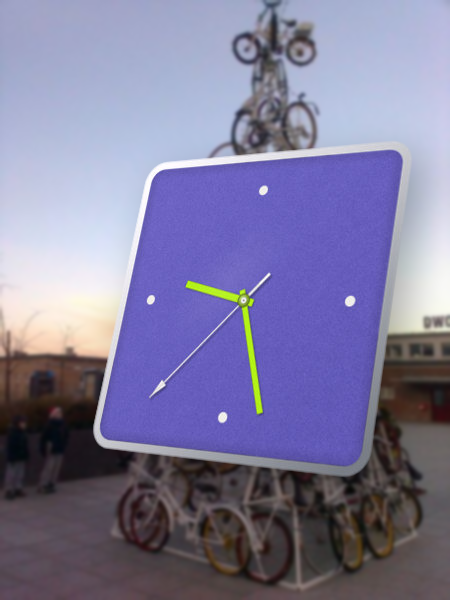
9.26.37
